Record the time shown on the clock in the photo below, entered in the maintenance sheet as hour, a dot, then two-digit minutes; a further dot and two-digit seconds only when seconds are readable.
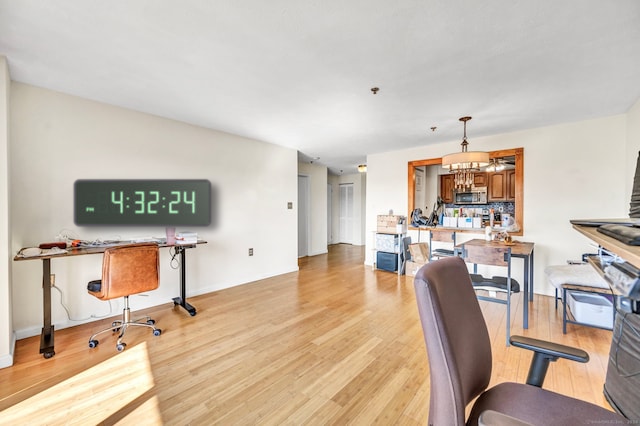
4.32.24
